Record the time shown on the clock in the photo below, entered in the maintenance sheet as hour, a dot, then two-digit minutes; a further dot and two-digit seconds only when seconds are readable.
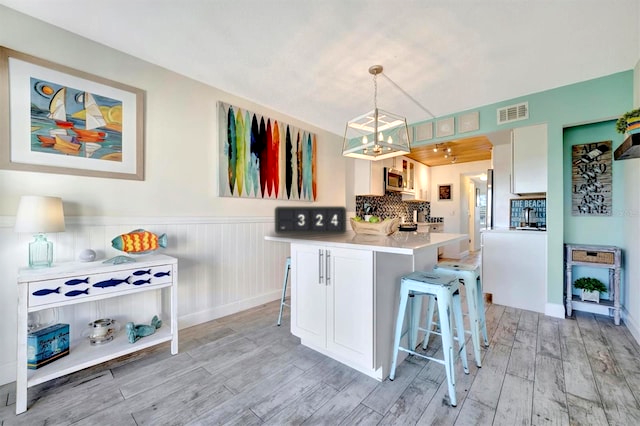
3.24
